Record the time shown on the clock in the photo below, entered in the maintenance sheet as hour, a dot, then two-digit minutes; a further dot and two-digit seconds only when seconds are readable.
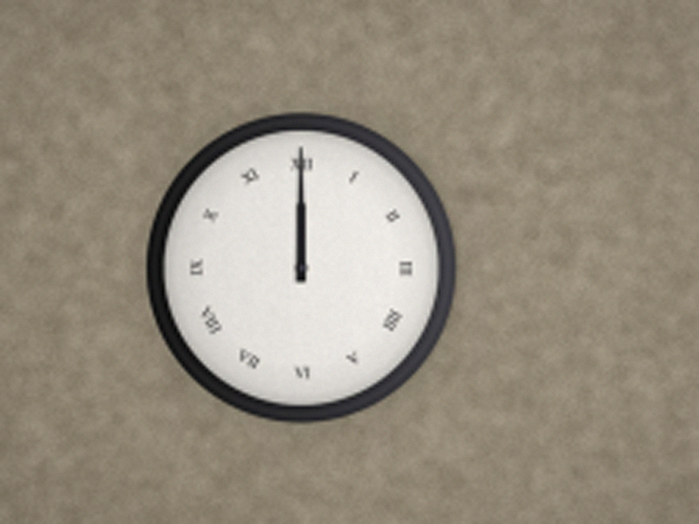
12.00
